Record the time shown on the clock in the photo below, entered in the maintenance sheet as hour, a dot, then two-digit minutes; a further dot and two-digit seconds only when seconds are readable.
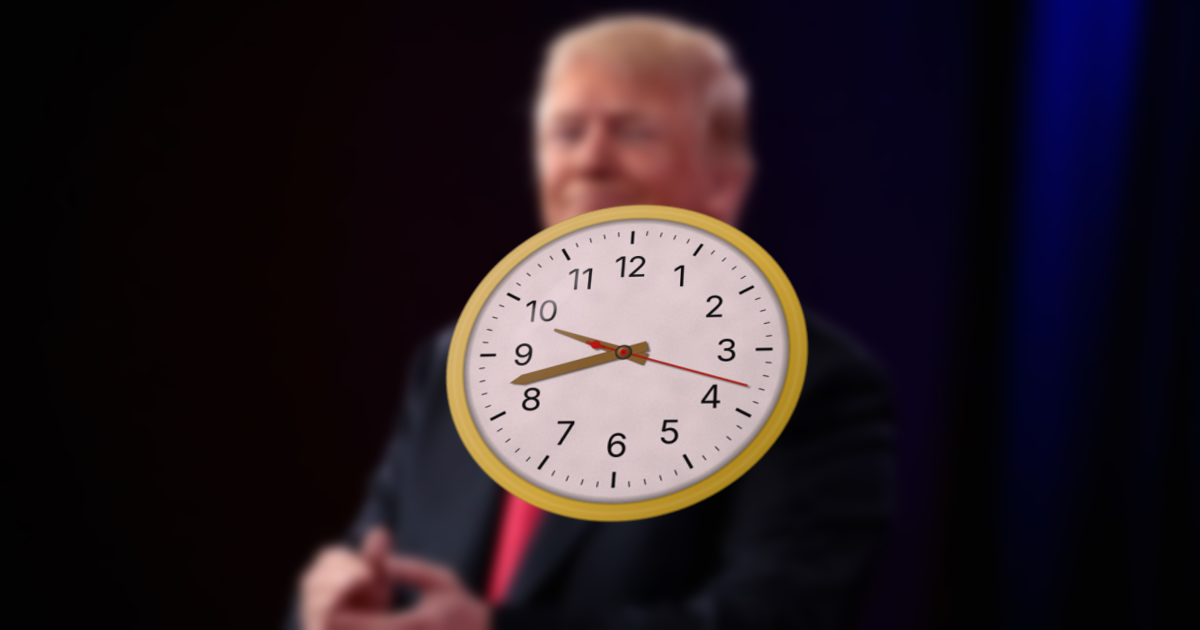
9.42.18
